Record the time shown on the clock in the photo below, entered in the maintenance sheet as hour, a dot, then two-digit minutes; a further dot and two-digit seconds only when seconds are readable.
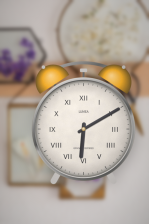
6.10
